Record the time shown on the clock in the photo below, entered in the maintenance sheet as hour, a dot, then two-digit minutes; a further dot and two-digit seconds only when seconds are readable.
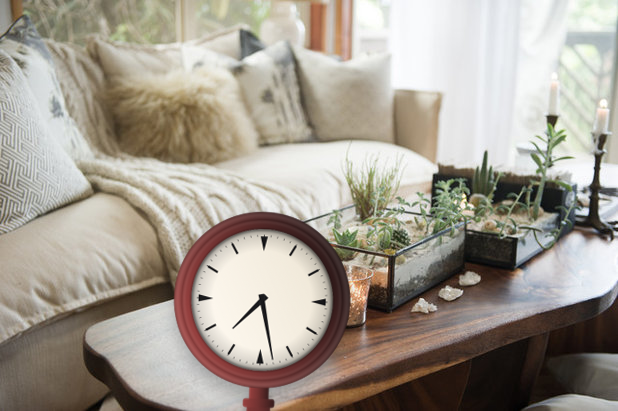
7.28
